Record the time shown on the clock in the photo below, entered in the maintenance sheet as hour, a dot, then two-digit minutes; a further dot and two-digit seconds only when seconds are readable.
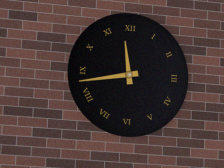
11.43
